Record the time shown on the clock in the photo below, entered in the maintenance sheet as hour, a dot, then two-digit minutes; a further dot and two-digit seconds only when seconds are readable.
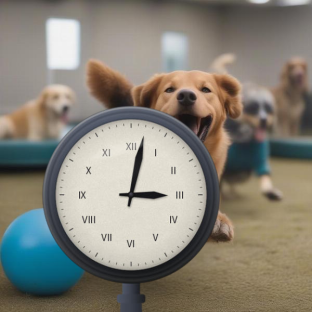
3.02
